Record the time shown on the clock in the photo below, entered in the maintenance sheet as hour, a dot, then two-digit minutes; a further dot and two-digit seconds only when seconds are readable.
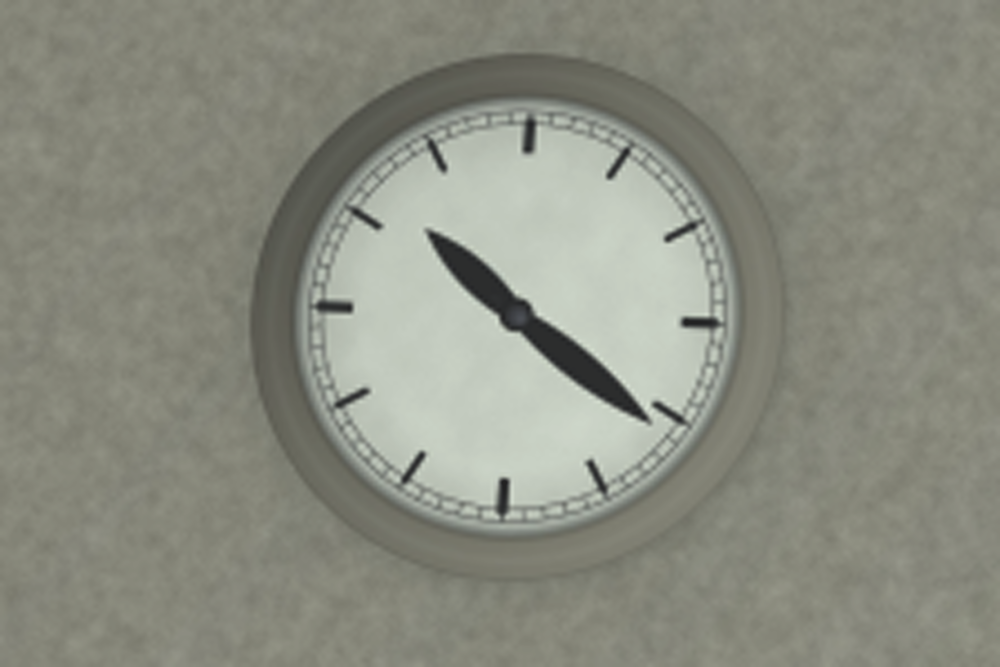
10.21
